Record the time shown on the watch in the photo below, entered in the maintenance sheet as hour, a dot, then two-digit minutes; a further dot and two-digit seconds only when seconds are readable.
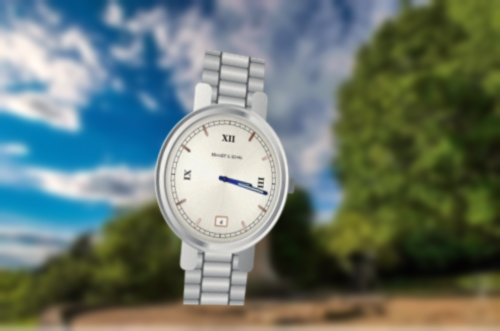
3.17
